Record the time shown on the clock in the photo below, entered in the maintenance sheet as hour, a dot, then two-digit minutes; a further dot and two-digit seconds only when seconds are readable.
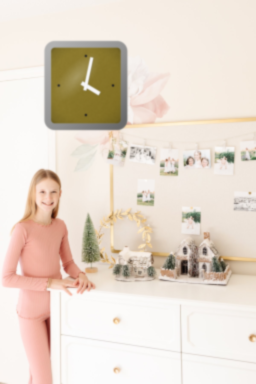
4.02
